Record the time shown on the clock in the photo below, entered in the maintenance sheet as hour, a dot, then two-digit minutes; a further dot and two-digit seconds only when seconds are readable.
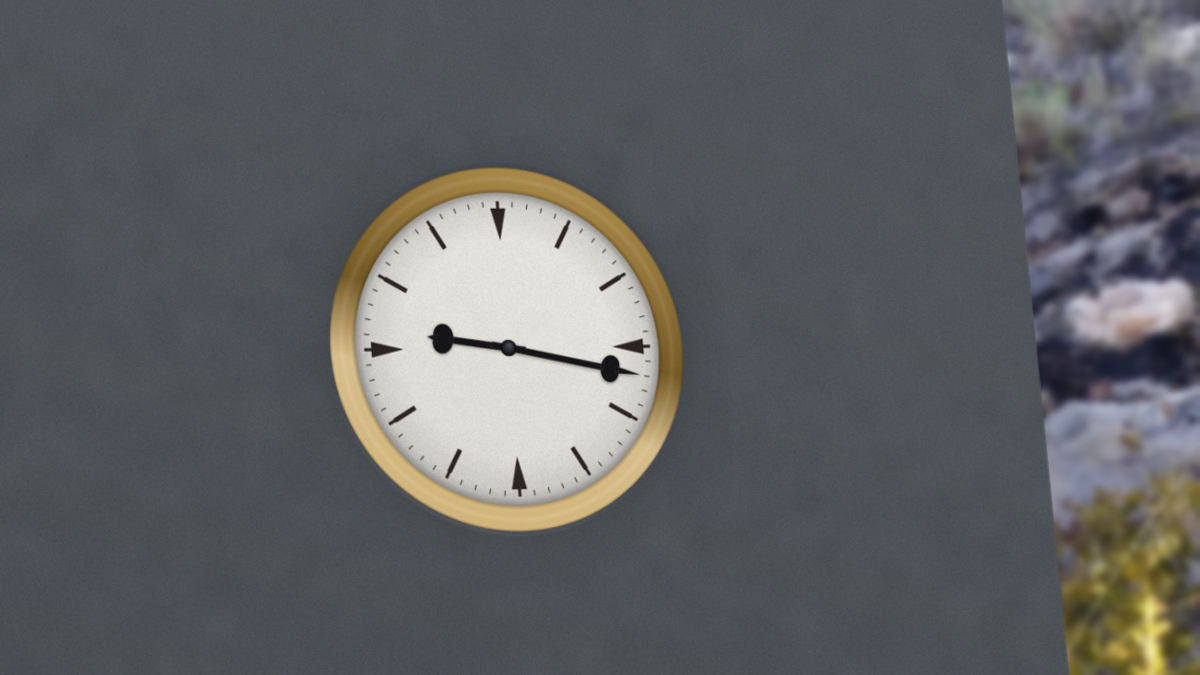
9.17
